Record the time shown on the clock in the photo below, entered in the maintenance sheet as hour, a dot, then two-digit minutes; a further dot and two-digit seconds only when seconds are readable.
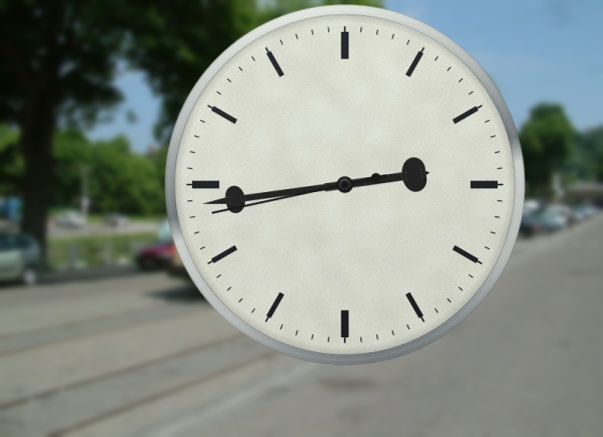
2.43.43
